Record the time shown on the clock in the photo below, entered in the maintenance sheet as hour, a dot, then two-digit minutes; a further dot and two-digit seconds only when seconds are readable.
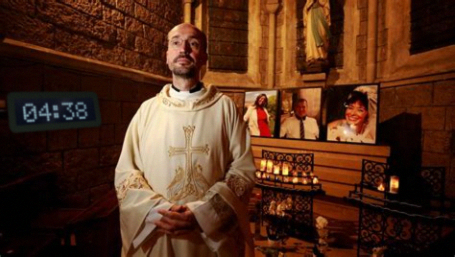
4.38
